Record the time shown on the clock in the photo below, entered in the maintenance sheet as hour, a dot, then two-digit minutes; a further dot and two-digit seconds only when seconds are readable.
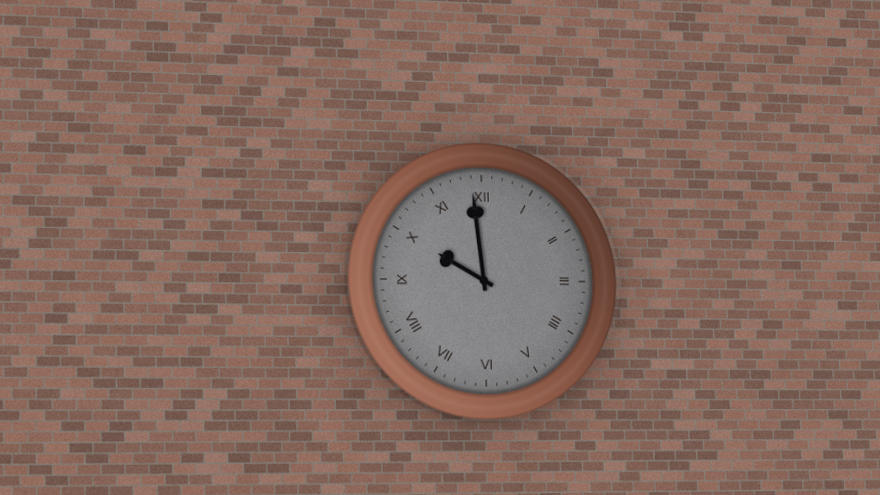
9.59
